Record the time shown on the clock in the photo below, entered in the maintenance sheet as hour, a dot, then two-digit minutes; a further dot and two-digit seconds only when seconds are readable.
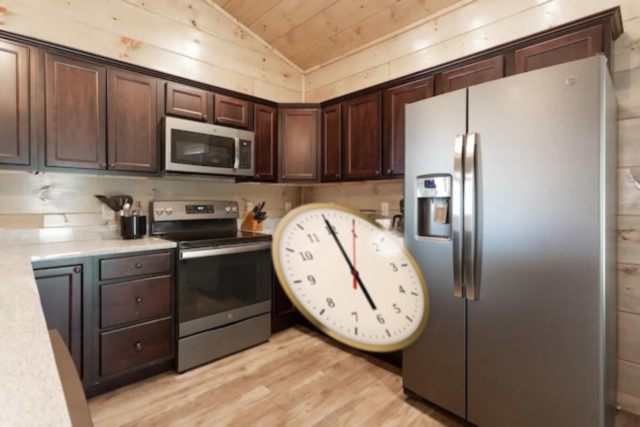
6.00.05
